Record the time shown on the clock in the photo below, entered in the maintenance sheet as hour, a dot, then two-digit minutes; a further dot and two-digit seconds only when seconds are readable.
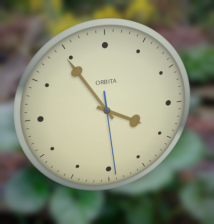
3.54.29
